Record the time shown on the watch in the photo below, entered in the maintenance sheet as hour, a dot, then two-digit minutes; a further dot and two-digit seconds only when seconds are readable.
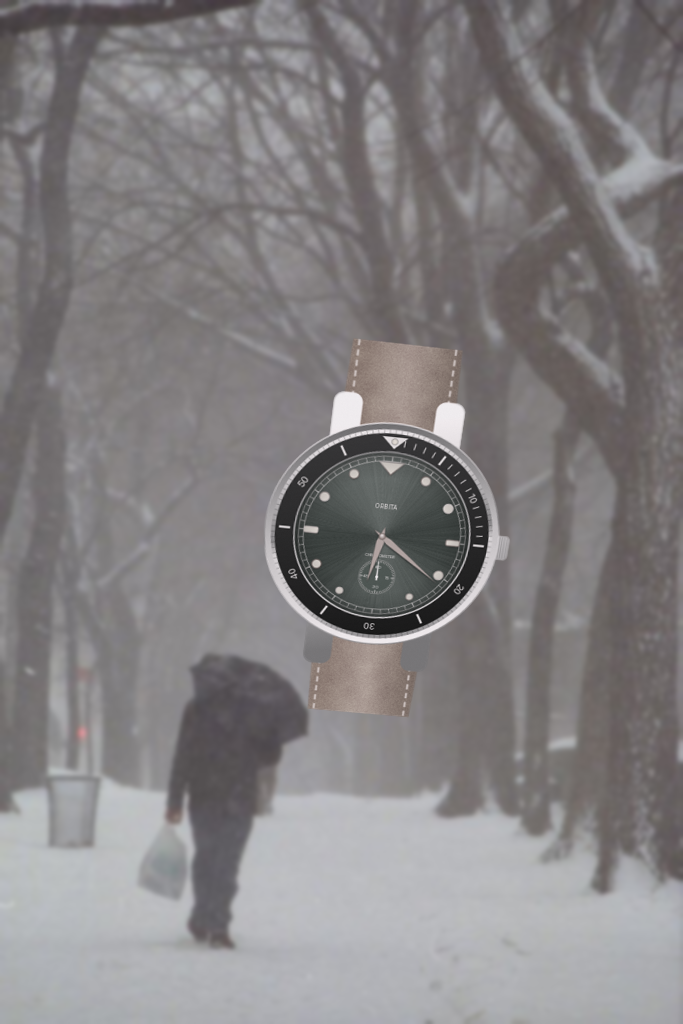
6.21
